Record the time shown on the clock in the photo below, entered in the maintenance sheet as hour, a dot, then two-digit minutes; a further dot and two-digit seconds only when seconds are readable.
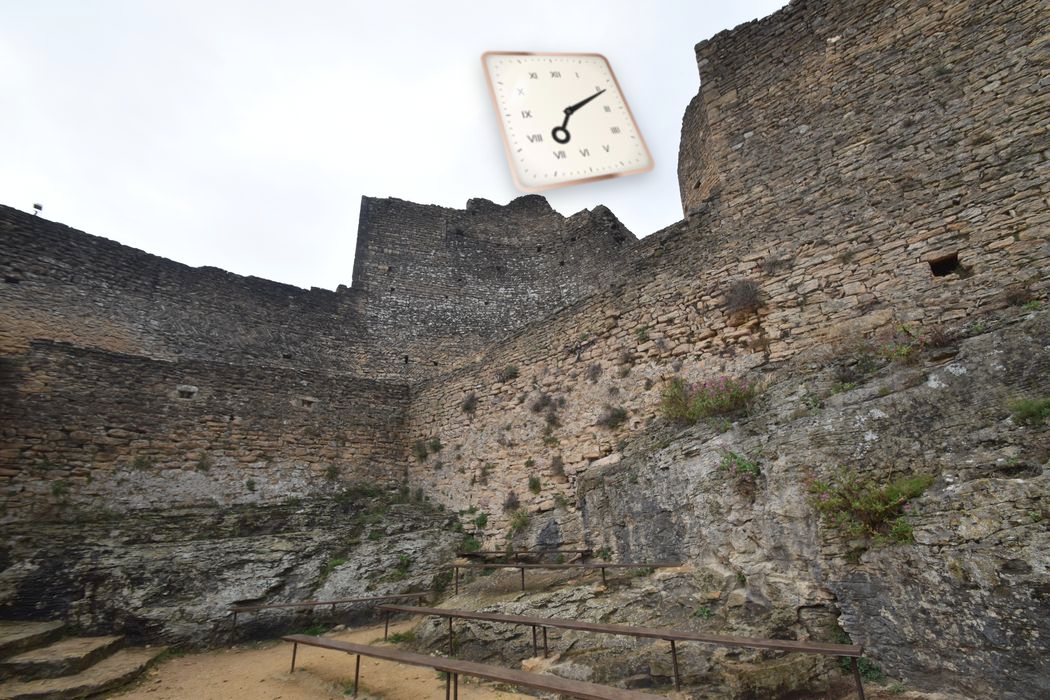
7.11
